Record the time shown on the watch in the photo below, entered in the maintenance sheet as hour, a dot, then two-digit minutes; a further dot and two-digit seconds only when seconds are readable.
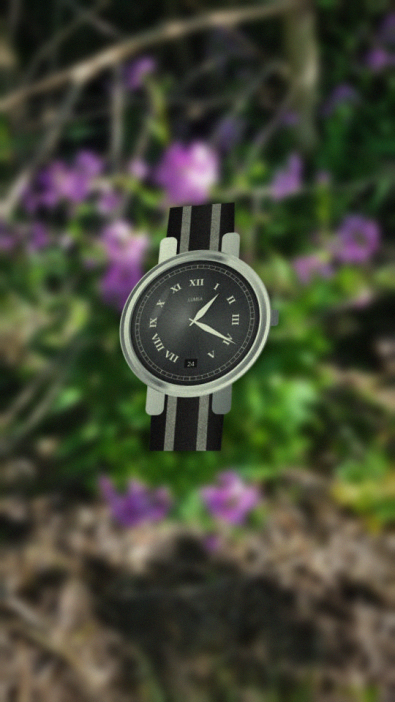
1.20
